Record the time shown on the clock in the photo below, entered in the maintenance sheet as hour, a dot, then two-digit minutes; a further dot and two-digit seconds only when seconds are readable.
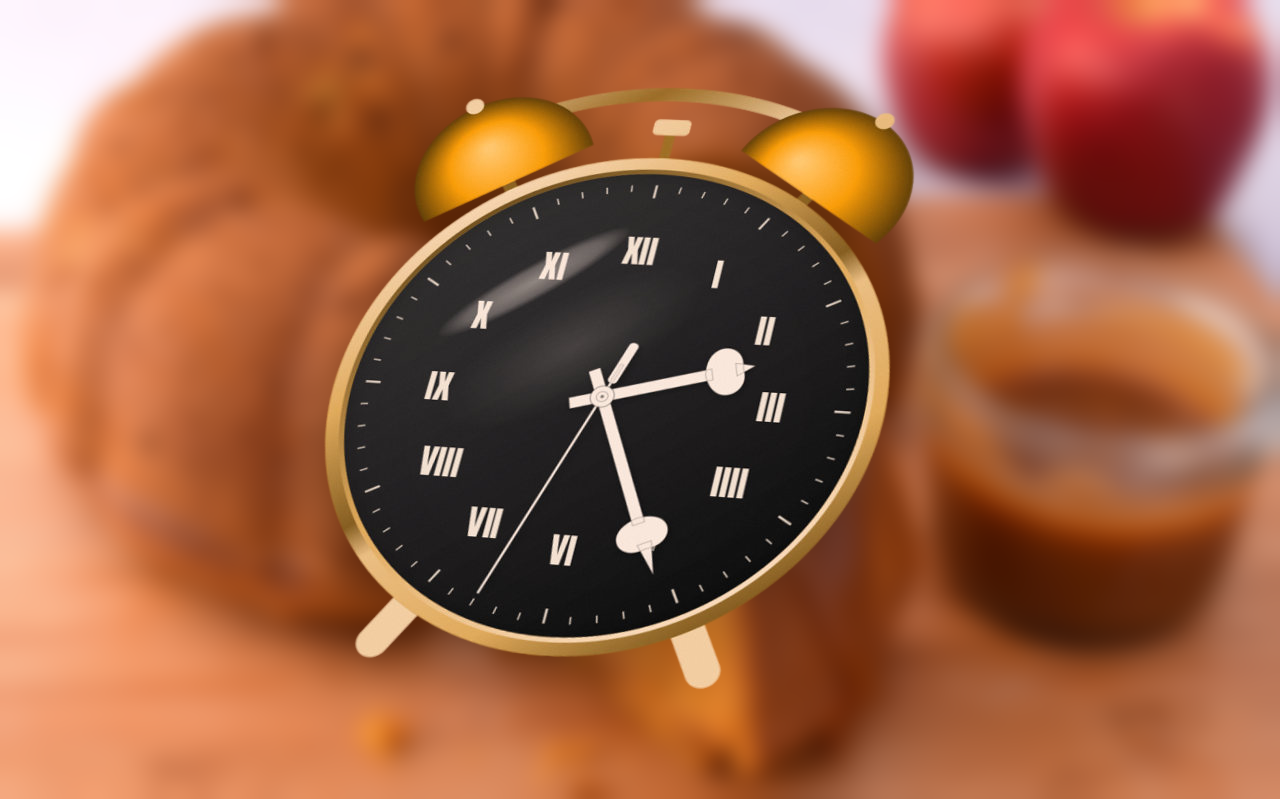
2.25.33
